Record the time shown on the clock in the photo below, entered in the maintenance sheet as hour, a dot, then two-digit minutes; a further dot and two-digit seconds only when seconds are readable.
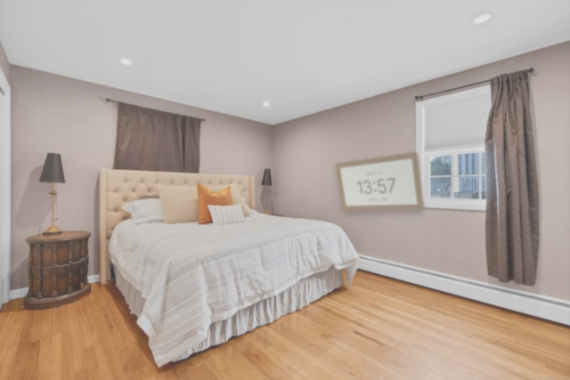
13.57
